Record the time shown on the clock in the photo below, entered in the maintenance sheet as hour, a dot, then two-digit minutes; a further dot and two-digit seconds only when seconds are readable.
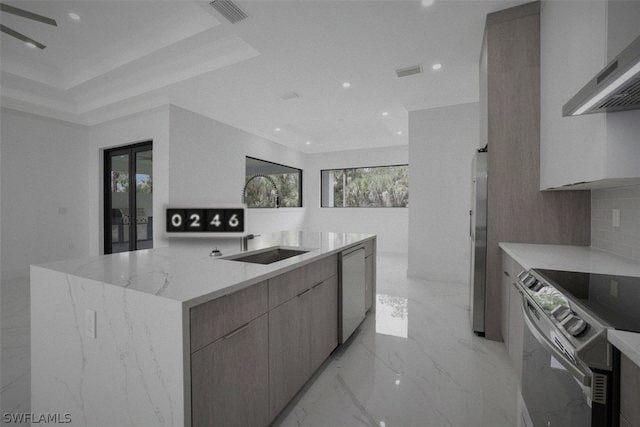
2.46
